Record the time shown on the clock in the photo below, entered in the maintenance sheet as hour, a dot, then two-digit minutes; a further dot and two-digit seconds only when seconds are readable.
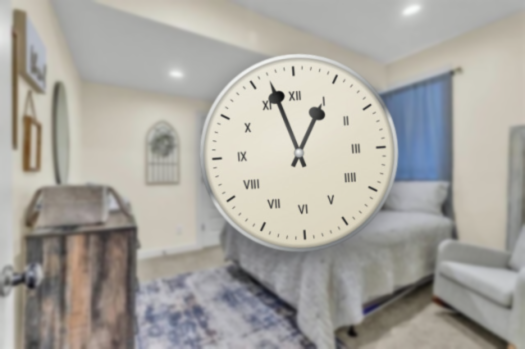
12.57
